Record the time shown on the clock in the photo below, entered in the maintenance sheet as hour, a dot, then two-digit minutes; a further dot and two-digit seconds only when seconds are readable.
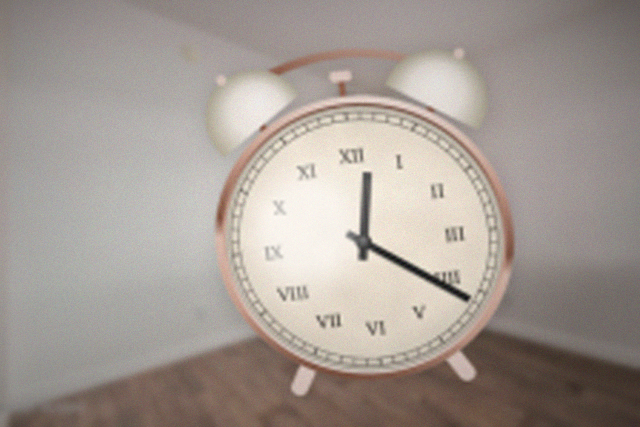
12.21
